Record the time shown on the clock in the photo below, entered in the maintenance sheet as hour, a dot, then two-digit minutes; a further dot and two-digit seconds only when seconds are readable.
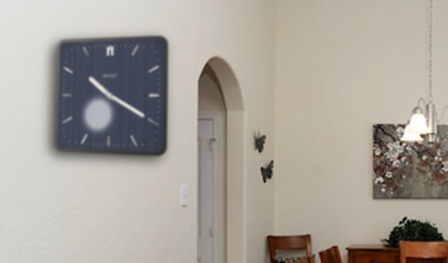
10.20
